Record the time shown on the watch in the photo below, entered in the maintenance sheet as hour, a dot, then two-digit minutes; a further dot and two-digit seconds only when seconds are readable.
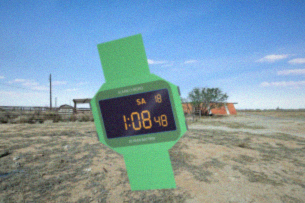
1.08.48
